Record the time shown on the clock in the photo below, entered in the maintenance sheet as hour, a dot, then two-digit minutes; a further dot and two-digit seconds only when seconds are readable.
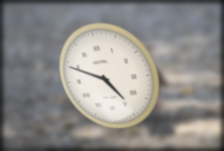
4.49
